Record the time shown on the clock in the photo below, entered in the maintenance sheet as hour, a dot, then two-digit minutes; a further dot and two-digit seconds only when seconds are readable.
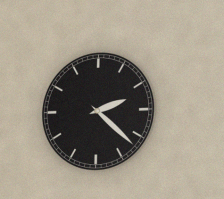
2.22
